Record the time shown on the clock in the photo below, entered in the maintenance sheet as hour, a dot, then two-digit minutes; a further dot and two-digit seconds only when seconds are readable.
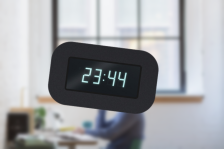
23.44
